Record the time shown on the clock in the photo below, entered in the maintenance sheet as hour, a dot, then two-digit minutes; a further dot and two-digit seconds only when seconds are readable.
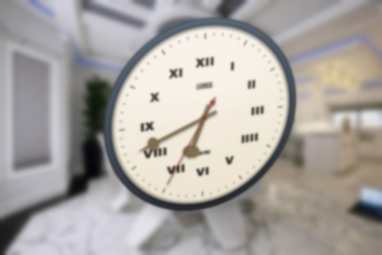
6.41.35
